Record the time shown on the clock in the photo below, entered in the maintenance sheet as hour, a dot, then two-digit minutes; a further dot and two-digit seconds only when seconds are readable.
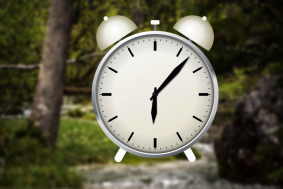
6.07
